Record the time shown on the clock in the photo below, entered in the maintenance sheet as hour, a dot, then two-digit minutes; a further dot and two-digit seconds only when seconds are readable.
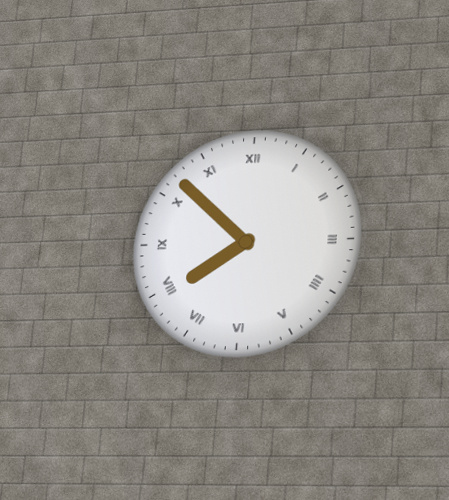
7.52
